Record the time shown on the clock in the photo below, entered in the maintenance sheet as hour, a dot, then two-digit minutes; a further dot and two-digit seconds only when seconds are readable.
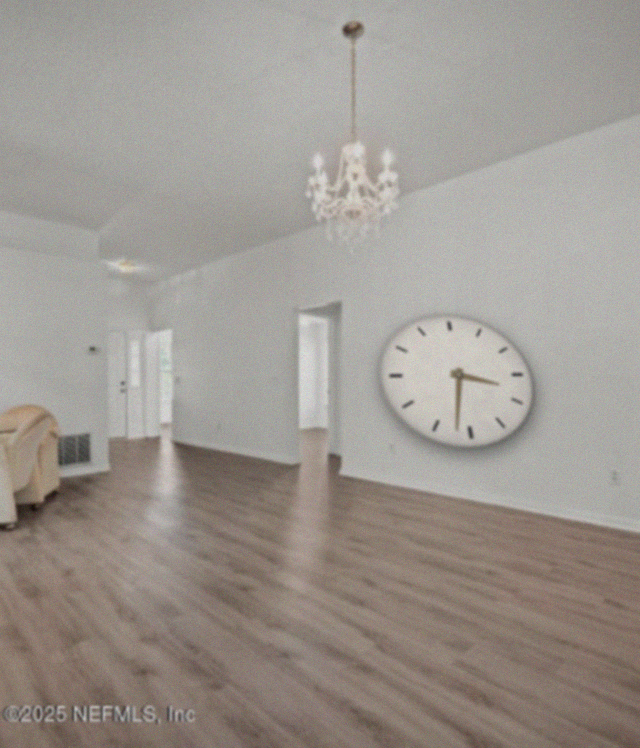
3.32
